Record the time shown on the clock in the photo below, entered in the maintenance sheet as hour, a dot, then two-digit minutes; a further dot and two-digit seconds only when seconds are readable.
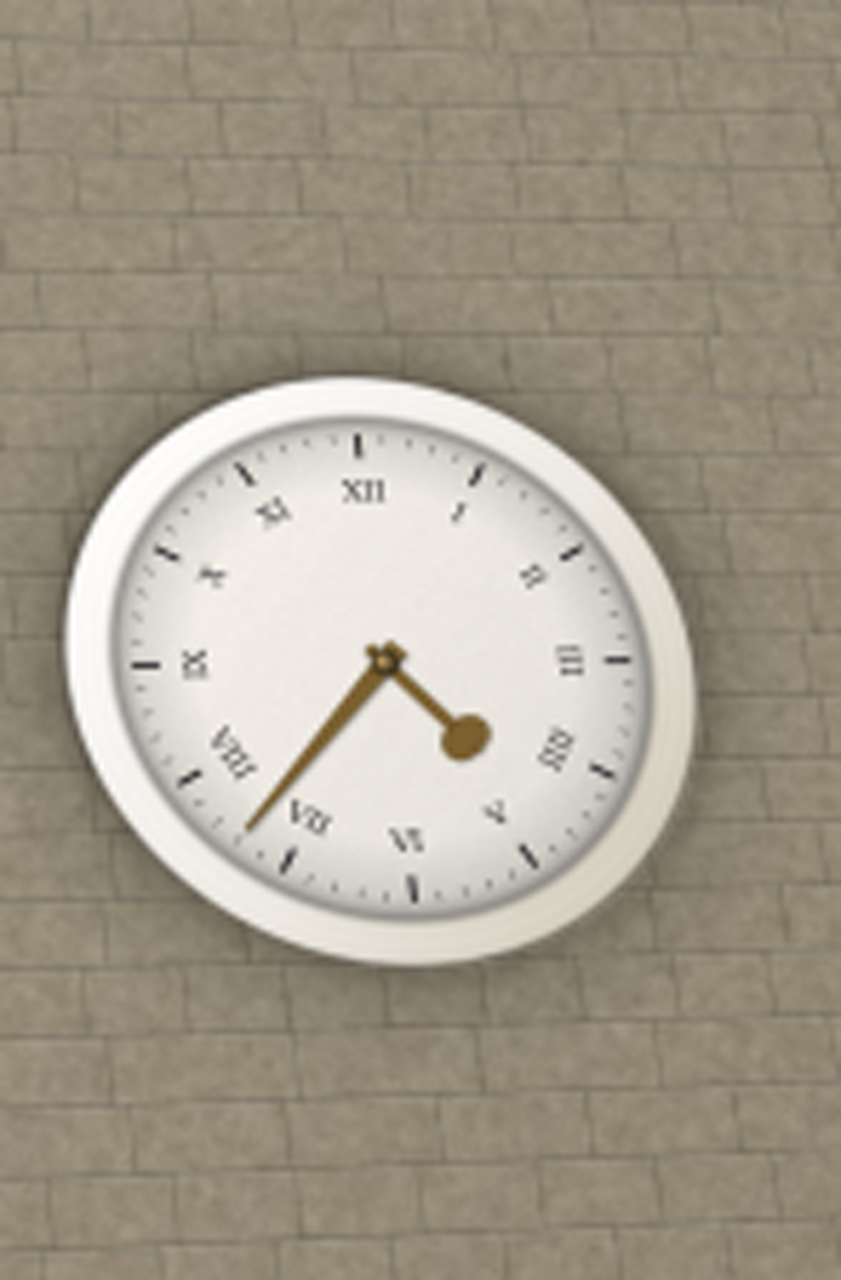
4.37
